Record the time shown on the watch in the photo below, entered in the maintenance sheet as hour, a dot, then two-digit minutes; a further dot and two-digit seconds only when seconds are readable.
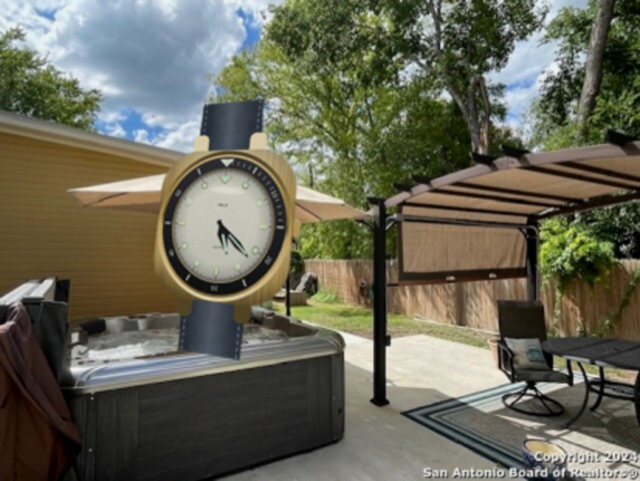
5.22
